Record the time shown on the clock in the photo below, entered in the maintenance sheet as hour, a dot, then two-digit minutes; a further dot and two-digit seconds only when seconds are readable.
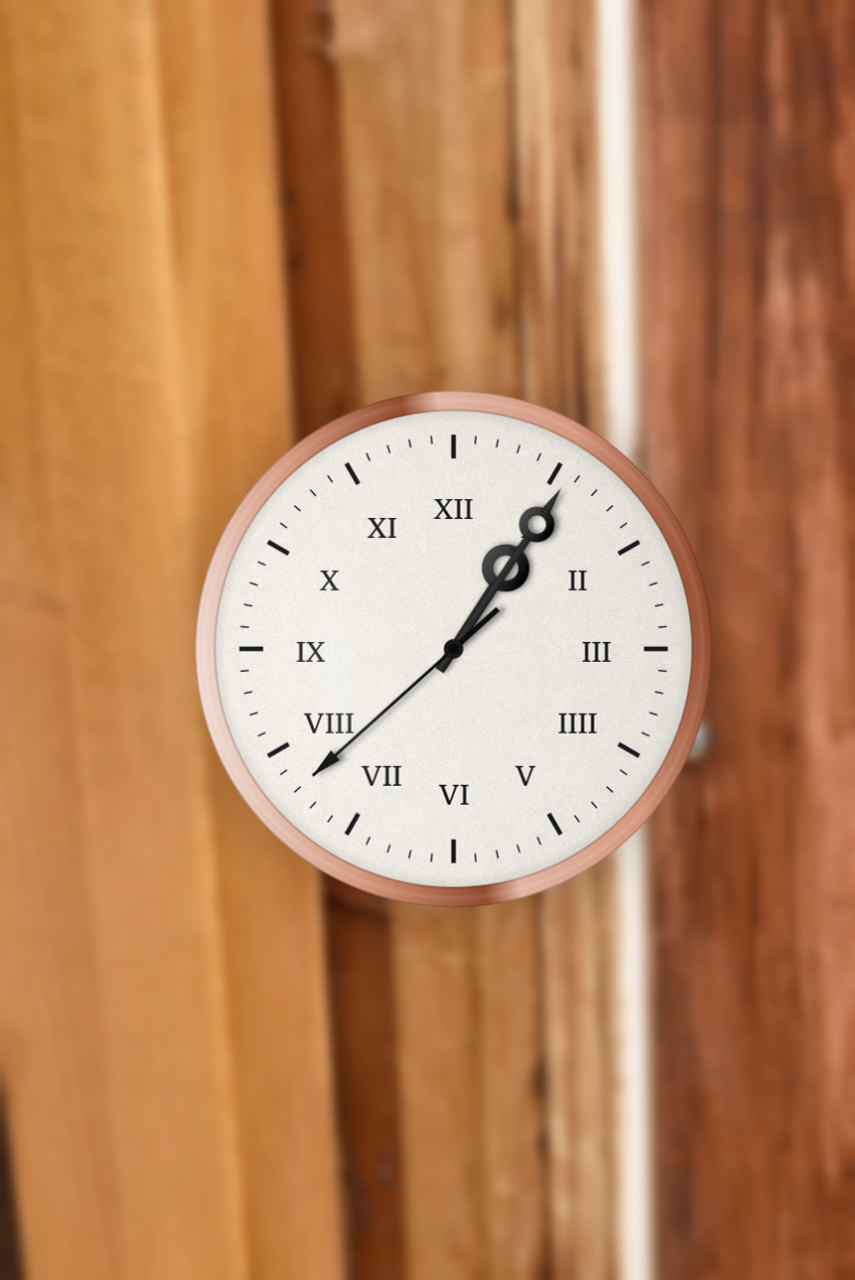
1.05.38
